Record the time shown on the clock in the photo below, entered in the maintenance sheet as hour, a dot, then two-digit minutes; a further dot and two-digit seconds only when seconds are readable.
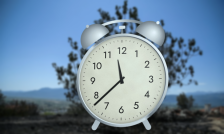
11.38
